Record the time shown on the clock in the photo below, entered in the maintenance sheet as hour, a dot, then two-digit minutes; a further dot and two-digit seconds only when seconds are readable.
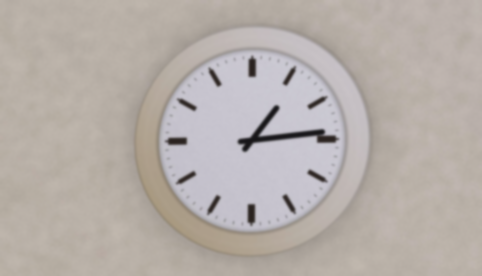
1.14
